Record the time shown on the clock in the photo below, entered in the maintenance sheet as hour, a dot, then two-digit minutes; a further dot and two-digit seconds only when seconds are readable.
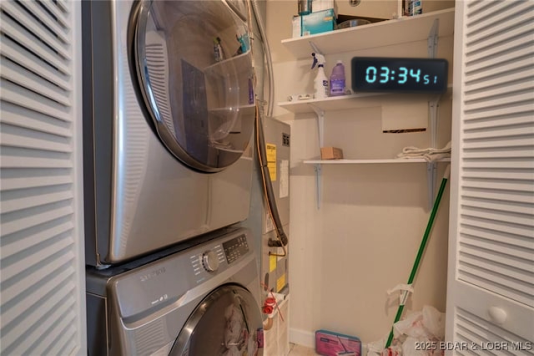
3.34.51
